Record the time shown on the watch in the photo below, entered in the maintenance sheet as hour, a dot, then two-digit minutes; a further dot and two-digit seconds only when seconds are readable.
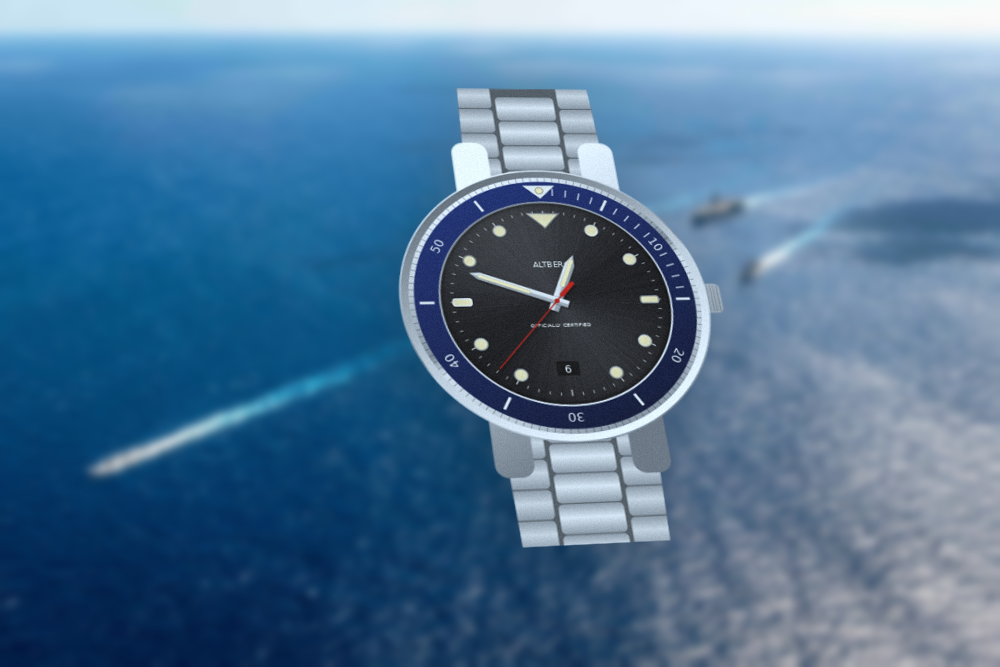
12.48.37
